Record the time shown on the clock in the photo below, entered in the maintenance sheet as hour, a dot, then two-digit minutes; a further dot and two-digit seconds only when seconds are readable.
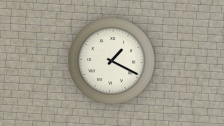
1.19
